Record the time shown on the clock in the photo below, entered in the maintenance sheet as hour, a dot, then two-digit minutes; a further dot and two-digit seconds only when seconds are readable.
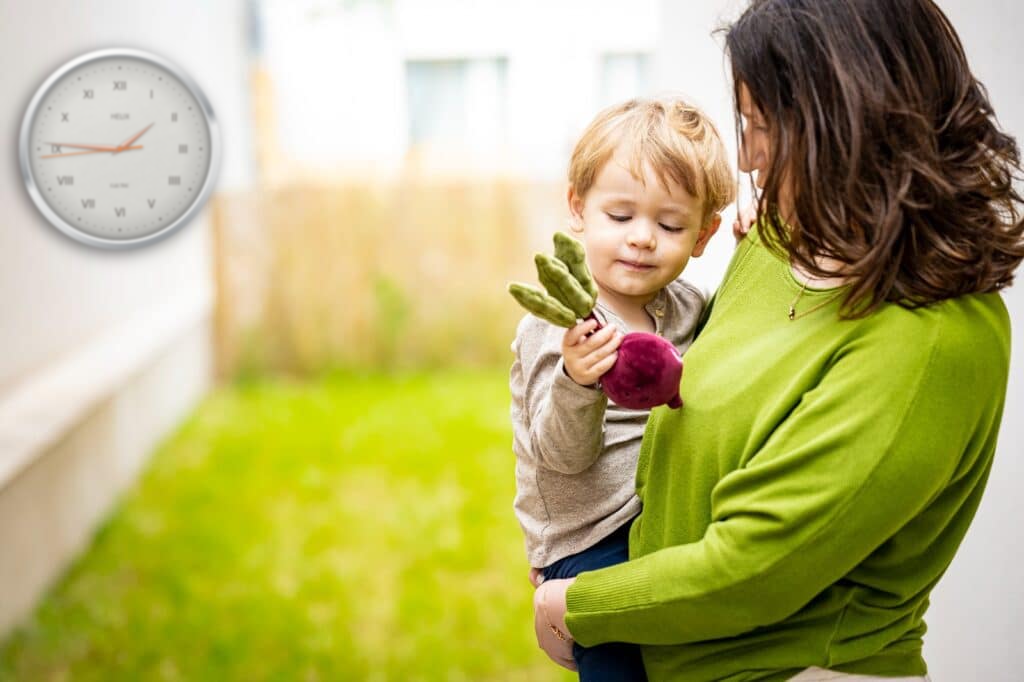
1.45.44
